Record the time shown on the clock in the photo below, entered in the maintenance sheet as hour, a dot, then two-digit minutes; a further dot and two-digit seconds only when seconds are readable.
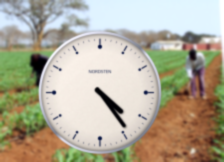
4.24
